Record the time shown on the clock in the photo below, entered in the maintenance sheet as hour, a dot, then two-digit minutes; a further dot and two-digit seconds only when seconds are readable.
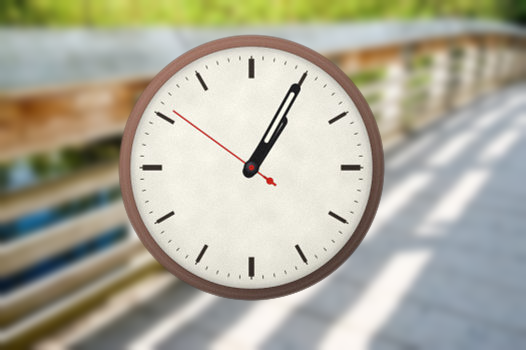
1.04.51
